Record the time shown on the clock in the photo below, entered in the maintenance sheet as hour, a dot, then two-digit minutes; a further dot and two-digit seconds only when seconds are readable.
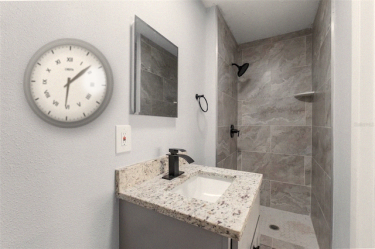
6.08
